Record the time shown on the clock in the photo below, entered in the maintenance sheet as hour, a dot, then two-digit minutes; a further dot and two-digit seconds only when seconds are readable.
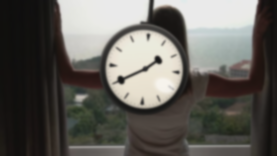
1.40
